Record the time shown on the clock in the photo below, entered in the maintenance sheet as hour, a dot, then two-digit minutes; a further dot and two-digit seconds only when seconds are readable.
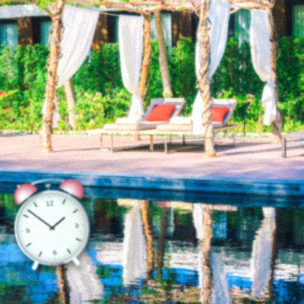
1.52
